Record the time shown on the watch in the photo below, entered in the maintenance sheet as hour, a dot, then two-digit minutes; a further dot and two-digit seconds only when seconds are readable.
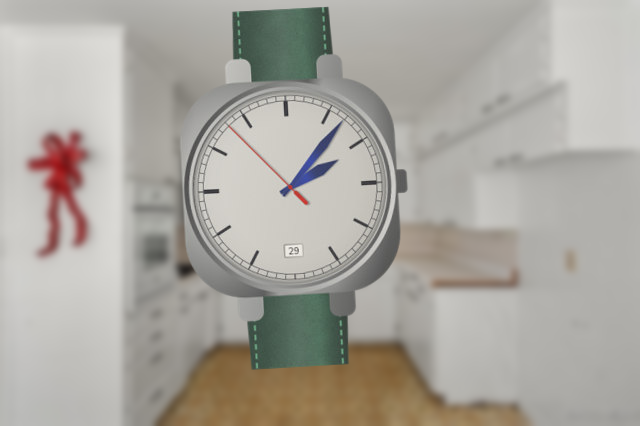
2.06.53
